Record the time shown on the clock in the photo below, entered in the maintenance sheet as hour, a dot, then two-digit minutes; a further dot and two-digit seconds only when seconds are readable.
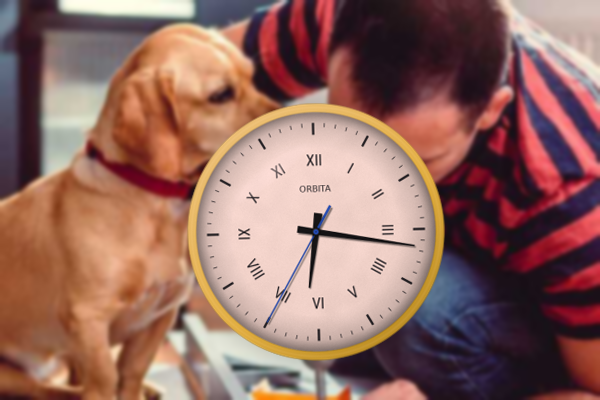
6.16.35
